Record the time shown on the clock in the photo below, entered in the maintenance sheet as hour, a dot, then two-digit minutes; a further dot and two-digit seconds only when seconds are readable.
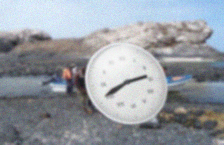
2.41
